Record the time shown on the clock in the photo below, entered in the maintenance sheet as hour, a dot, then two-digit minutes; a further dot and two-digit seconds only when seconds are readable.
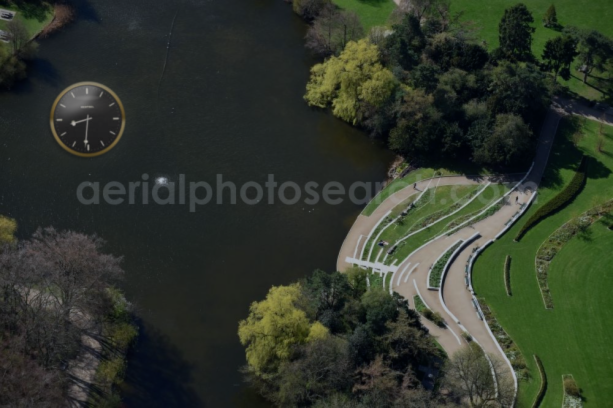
8.31
